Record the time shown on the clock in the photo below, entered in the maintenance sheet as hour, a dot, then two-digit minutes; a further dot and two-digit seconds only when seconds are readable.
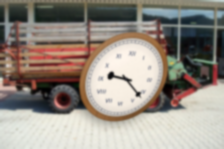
9.22
